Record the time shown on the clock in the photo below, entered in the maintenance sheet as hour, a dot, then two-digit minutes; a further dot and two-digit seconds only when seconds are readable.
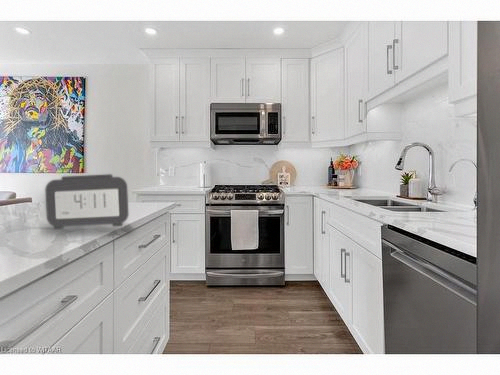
4.11
